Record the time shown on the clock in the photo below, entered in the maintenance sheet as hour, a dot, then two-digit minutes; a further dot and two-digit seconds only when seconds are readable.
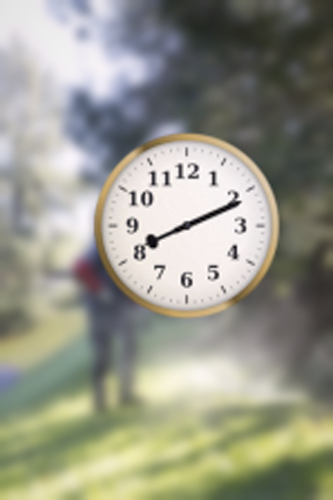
8.11
